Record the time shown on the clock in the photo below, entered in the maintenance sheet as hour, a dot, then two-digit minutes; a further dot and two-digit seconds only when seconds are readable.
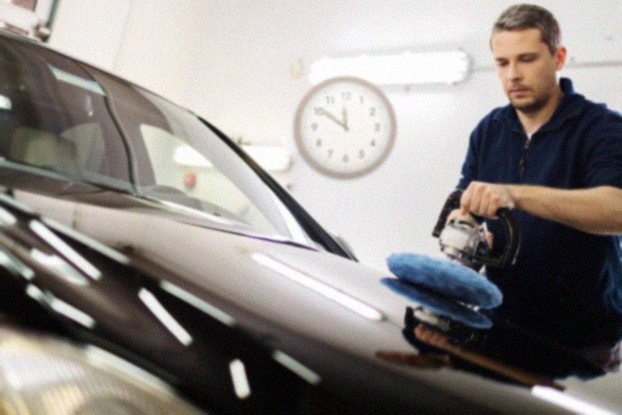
11.51
